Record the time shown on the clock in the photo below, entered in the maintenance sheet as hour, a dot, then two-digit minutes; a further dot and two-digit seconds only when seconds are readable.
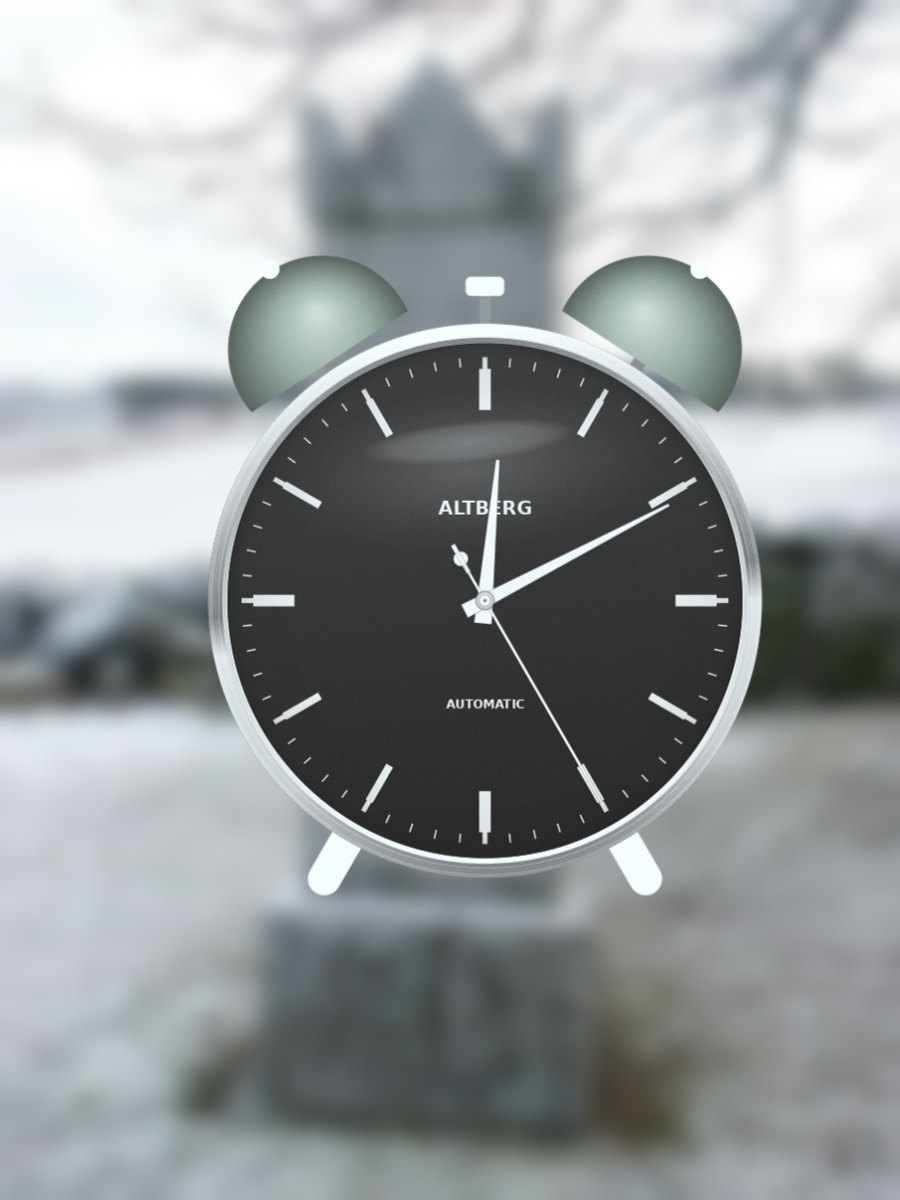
12.10.25
